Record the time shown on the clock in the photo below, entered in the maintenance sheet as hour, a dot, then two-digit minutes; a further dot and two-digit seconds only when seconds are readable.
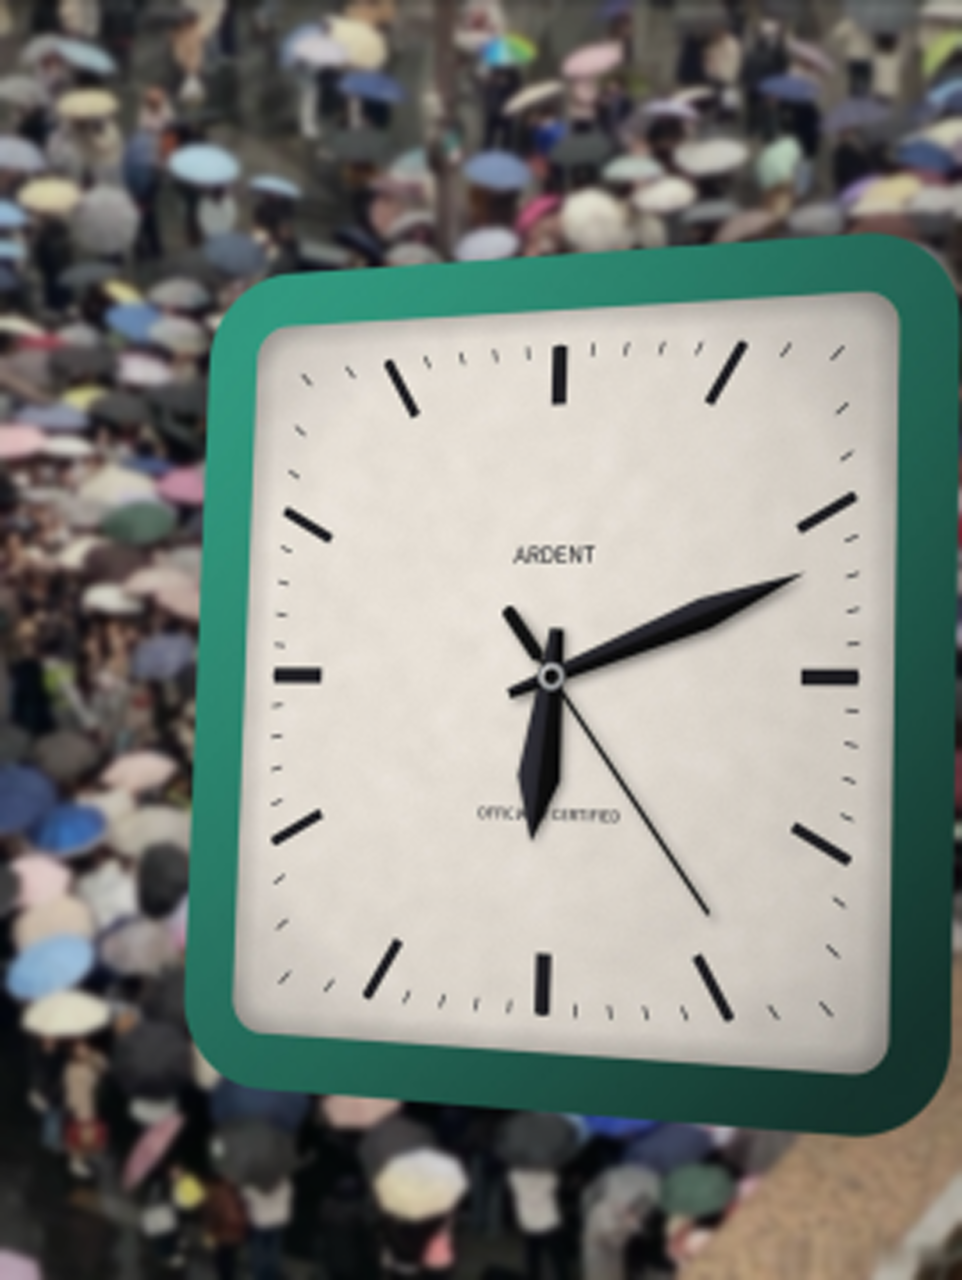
6.11.24
